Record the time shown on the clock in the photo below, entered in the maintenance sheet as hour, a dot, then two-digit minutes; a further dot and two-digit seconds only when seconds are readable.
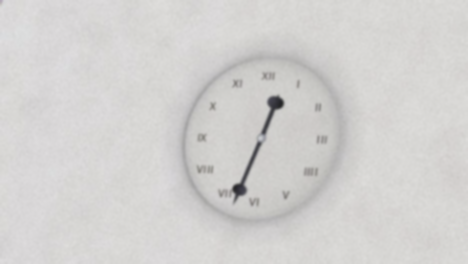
12.33
